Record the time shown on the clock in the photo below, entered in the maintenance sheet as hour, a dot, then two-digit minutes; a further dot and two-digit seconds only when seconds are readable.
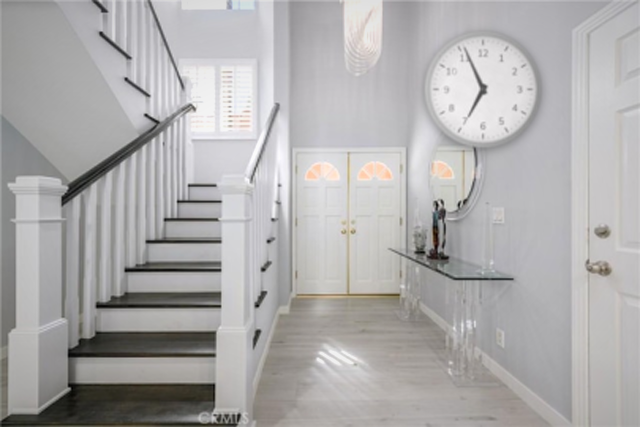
6.56
